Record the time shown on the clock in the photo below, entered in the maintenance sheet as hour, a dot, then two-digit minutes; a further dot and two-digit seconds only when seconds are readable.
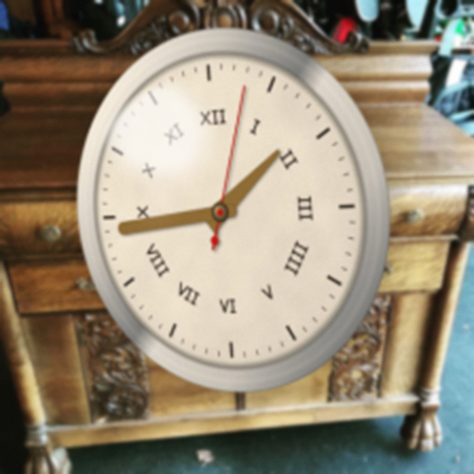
1.44.03
